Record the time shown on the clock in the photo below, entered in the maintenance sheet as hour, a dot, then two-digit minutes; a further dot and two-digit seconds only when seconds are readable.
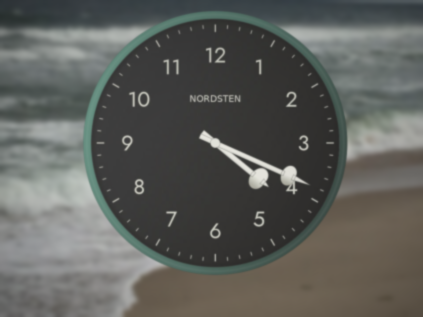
4.19
